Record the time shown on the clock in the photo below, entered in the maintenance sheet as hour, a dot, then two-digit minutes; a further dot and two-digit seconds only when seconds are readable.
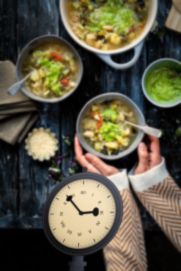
2.53
